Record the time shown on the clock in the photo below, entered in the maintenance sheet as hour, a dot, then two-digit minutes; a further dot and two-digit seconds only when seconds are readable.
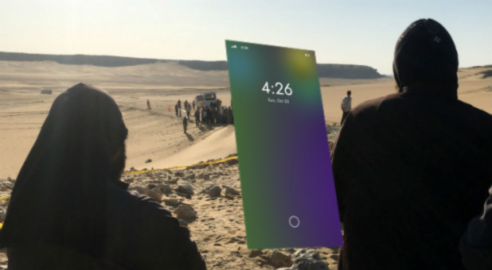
4.26
